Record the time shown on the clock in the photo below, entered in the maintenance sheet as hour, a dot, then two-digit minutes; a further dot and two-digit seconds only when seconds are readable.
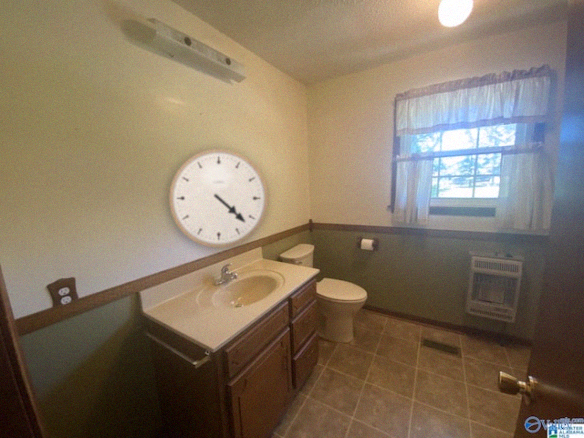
4.22
